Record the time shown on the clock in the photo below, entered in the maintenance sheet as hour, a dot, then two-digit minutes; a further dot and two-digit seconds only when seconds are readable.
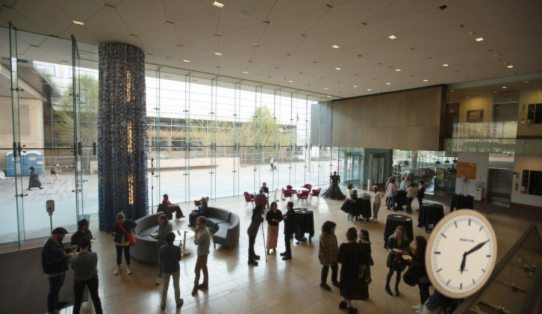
6.10
